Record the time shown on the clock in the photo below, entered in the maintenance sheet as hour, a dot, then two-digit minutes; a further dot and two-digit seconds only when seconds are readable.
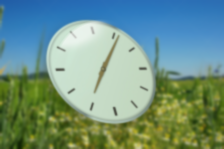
7.06
